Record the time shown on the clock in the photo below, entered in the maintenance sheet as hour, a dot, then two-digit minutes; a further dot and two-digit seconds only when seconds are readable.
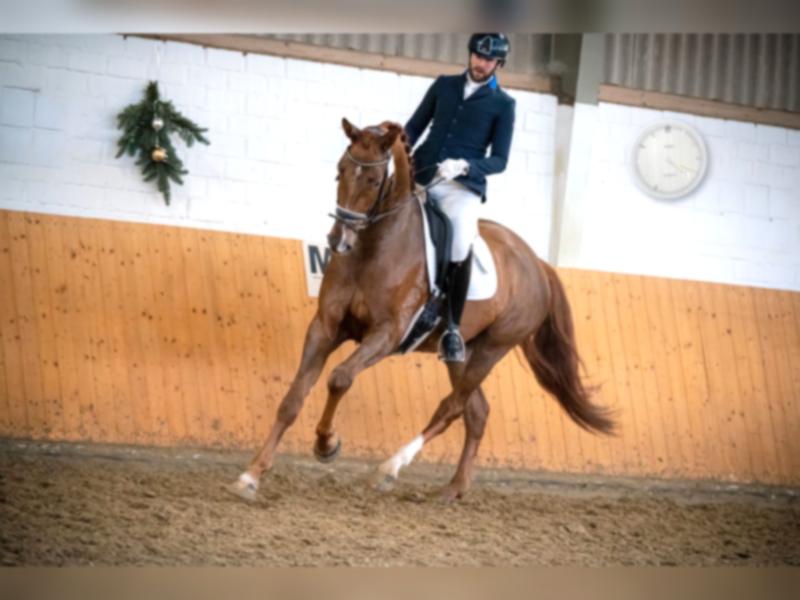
4.19
